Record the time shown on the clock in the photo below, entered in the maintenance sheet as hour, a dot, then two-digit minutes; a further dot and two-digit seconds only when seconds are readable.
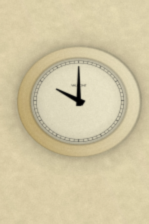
10.00
